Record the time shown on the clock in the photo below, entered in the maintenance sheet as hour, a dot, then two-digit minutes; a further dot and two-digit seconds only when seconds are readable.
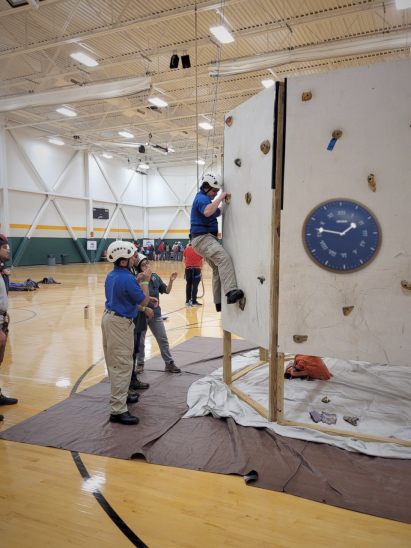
1.47
